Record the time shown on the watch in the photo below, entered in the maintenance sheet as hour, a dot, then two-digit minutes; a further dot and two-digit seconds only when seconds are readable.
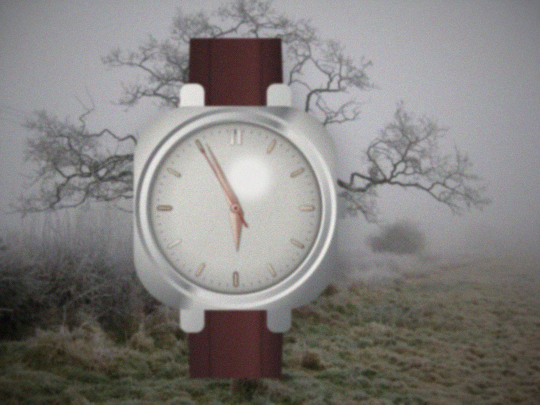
5.55.55
